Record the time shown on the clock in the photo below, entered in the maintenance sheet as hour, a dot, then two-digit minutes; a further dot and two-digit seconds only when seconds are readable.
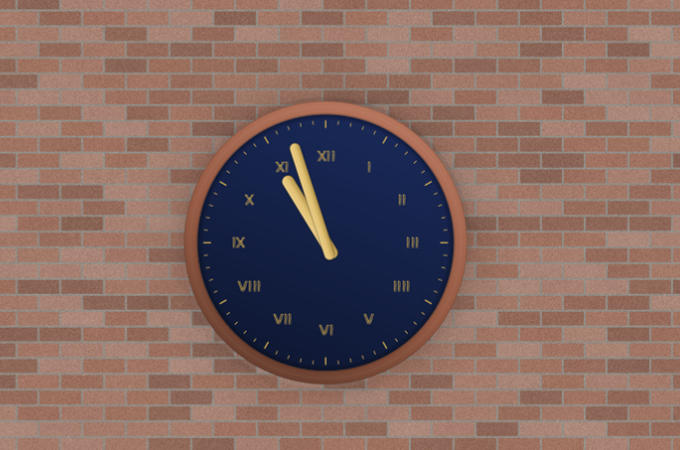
10.57
